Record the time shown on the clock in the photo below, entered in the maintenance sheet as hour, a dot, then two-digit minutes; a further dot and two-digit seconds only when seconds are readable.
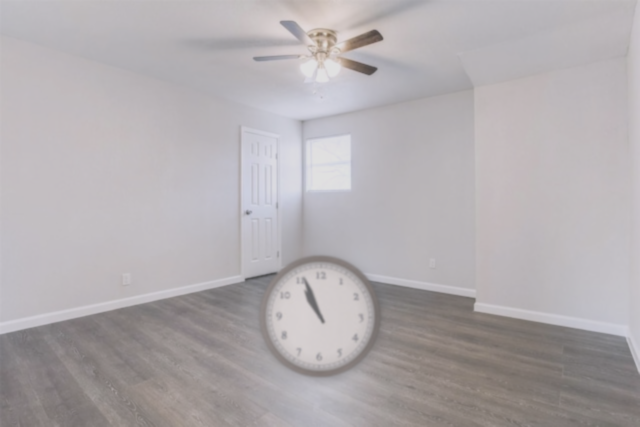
10.56
